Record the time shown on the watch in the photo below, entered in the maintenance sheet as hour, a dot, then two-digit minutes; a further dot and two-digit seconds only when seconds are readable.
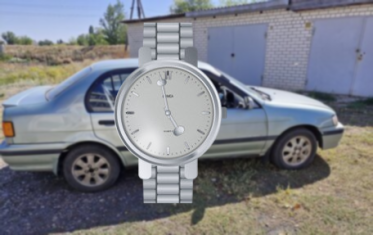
4.58
